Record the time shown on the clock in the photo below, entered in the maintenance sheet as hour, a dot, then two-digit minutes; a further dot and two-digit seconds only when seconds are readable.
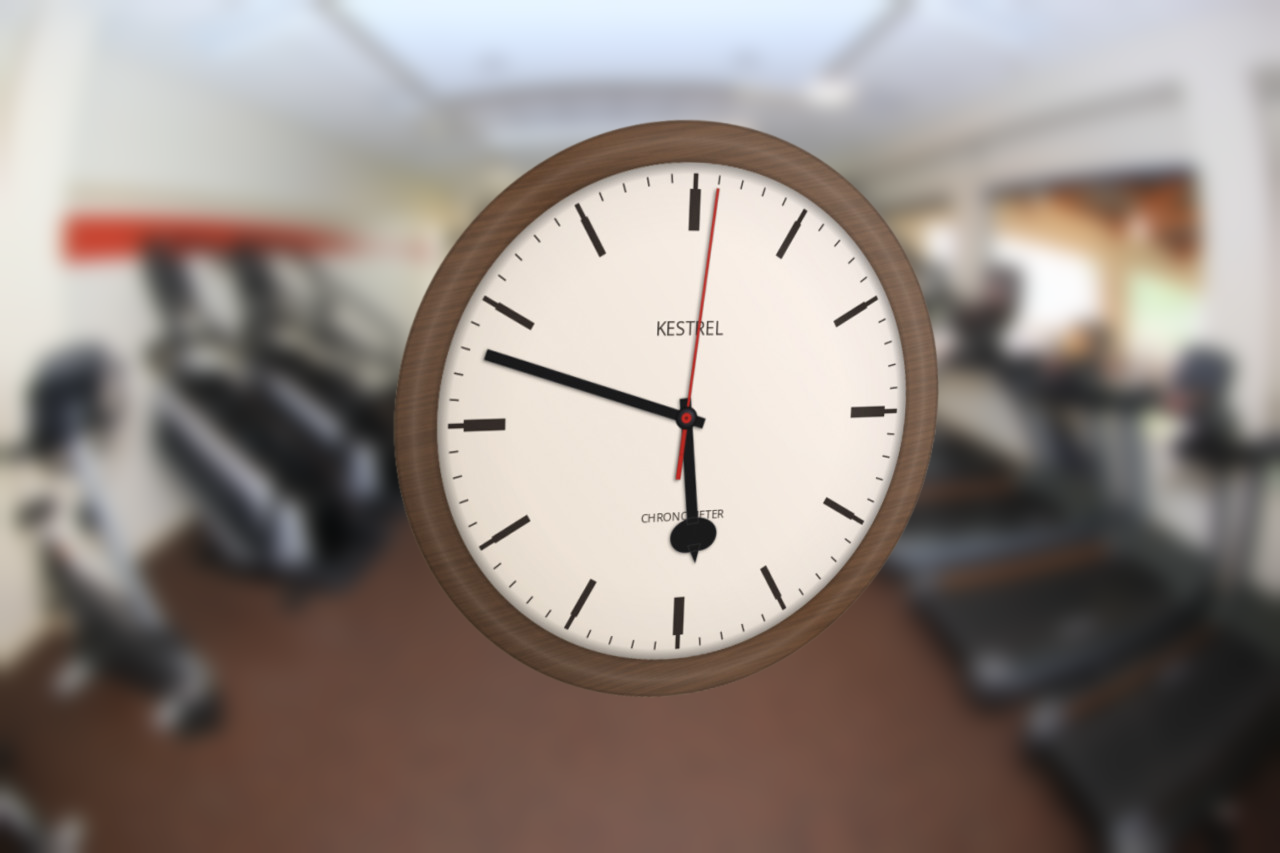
5.48.01
